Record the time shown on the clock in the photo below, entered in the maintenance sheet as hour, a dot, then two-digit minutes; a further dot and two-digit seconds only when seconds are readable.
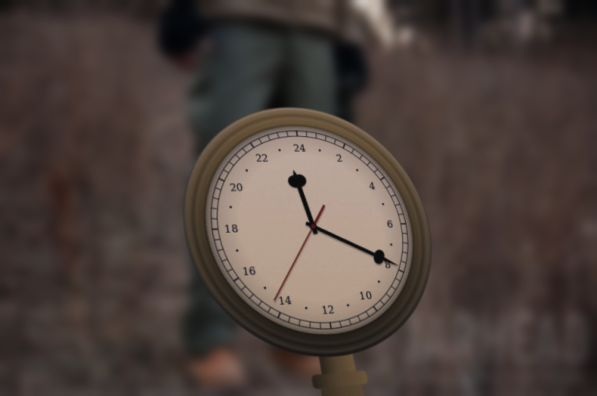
23.19.36
